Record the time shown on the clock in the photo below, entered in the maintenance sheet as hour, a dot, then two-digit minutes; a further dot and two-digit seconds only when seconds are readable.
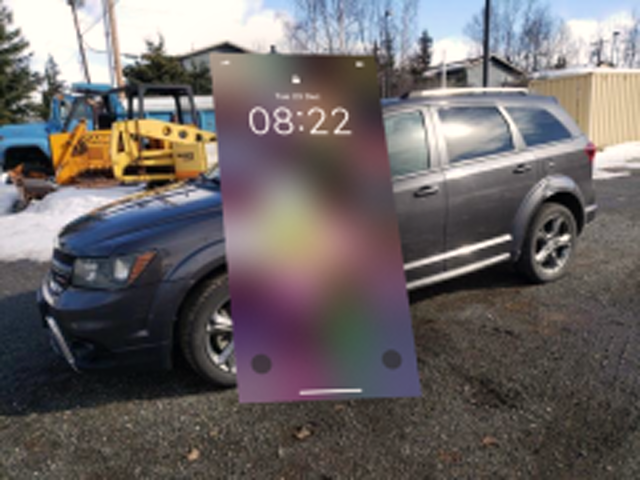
8.22
